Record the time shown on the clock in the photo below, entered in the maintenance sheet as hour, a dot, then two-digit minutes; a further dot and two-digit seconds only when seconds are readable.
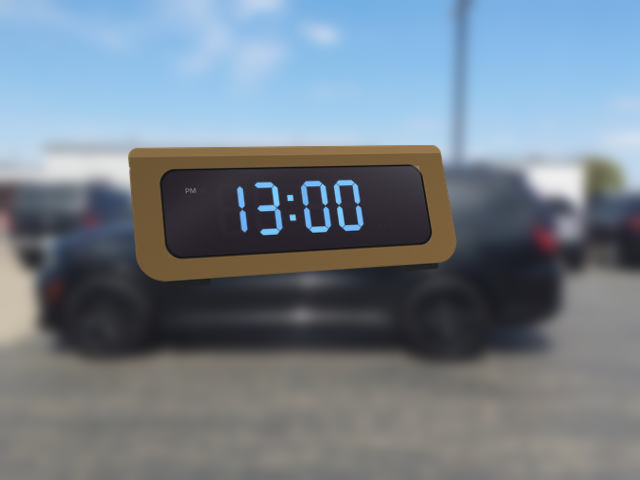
13.00
